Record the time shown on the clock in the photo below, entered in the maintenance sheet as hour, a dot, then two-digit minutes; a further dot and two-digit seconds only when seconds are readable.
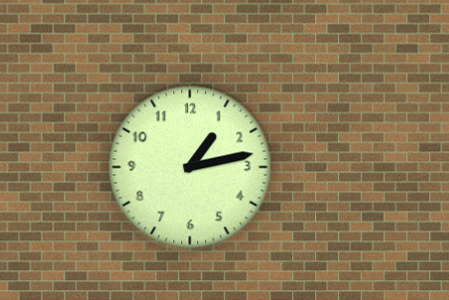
1.13
